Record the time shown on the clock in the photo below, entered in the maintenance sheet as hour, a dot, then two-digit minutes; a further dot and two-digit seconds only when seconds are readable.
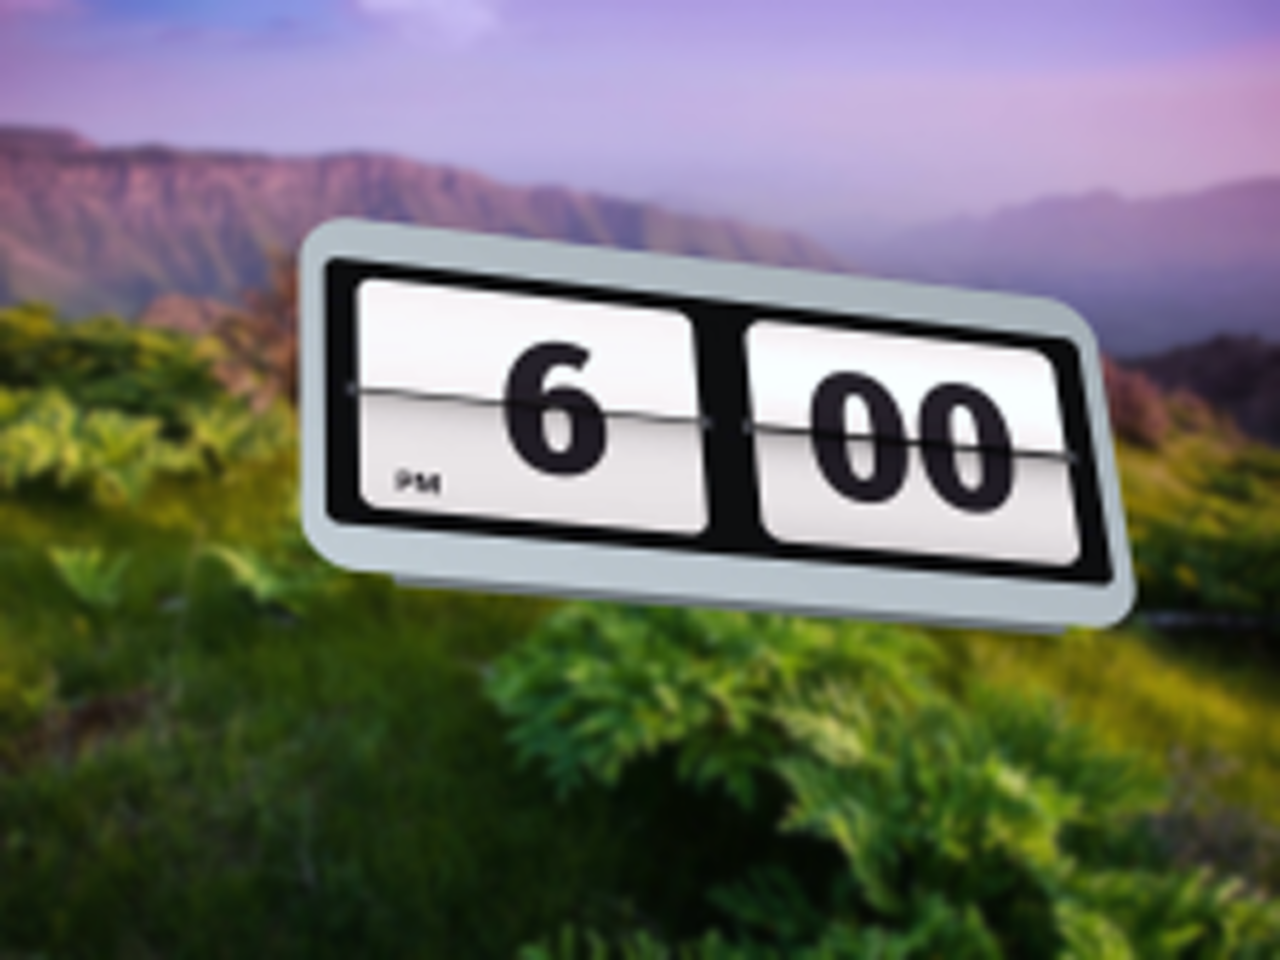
6.00
